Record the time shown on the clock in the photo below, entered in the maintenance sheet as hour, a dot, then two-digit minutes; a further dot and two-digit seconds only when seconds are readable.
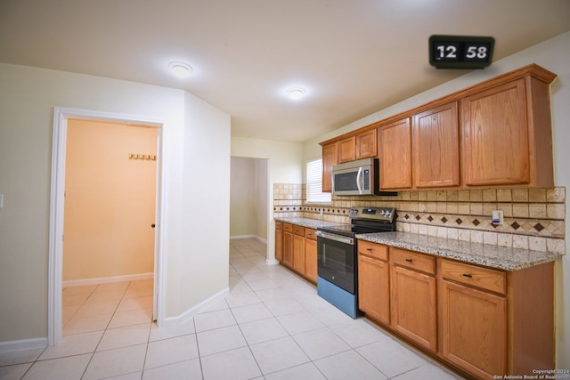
12.58
